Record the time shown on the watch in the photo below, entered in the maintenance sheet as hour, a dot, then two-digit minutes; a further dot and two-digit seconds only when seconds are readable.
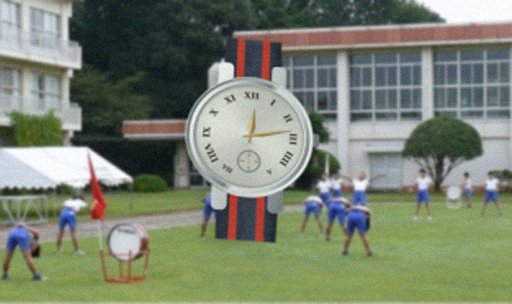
12.13
